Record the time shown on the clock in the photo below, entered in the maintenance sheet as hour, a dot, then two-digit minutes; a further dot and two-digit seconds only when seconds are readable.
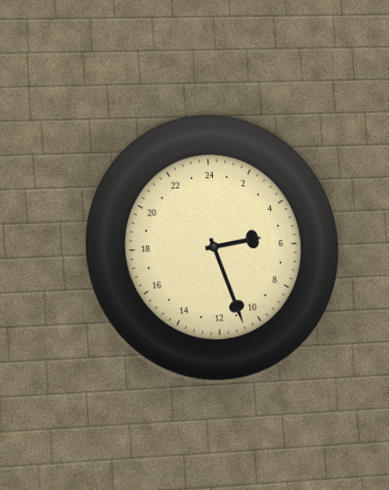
5.27
